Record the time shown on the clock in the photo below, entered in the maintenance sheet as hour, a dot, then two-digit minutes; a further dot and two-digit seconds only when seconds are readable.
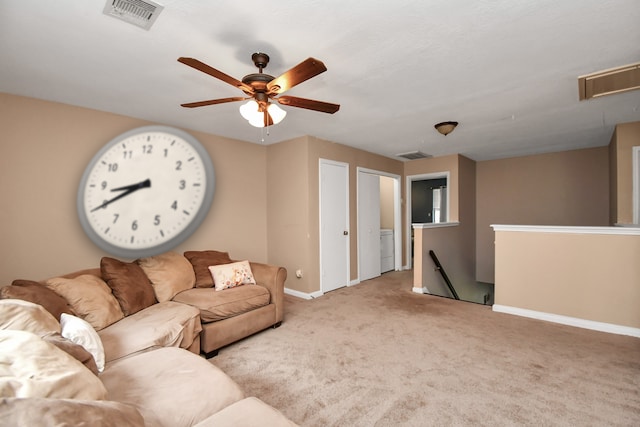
8.40
